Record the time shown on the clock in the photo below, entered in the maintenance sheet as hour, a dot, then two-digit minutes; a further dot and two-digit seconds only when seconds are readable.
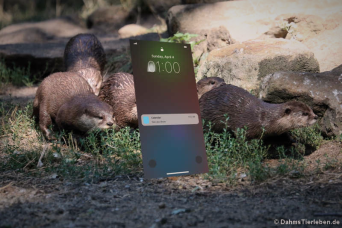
1.00
